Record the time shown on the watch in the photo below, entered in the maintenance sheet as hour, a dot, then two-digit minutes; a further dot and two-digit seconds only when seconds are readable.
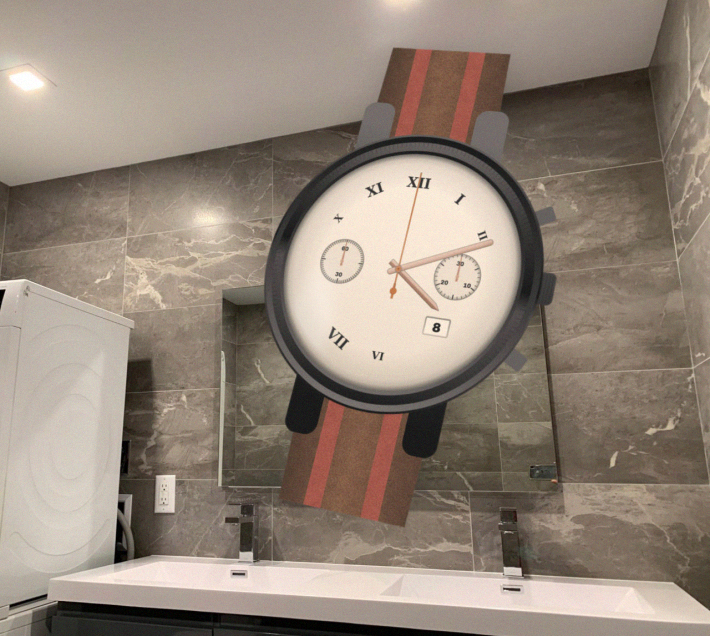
4.11
